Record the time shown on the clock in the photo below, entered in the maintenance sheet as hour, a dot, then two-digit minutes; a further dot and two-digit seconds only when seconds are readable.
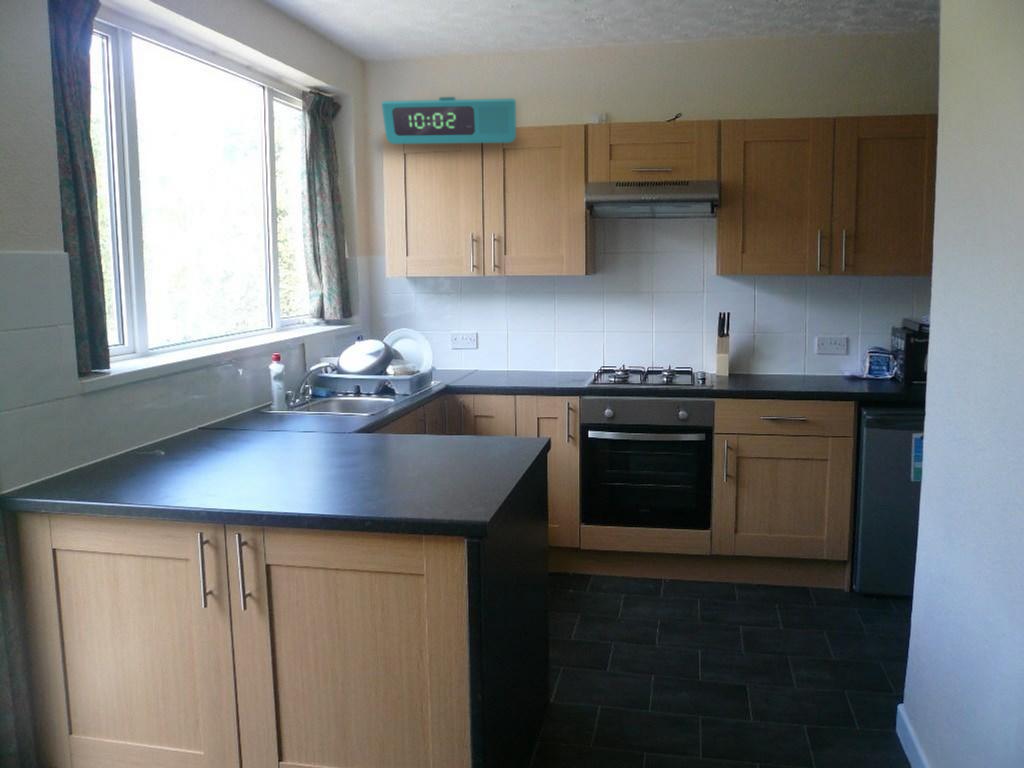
10.02
